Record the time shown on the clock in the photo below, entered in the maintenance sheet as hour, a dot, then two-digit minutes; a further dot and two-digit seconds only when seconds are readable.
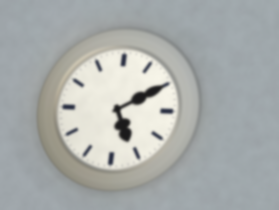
5.10
